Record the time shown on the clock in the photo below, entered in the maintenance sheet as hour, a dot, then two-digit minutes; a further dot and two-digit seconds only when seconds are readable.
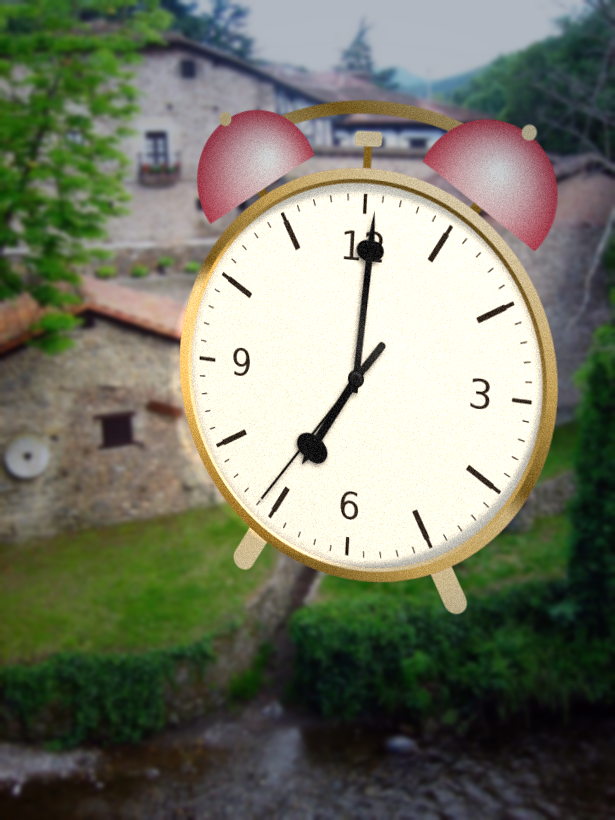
7.00.36
